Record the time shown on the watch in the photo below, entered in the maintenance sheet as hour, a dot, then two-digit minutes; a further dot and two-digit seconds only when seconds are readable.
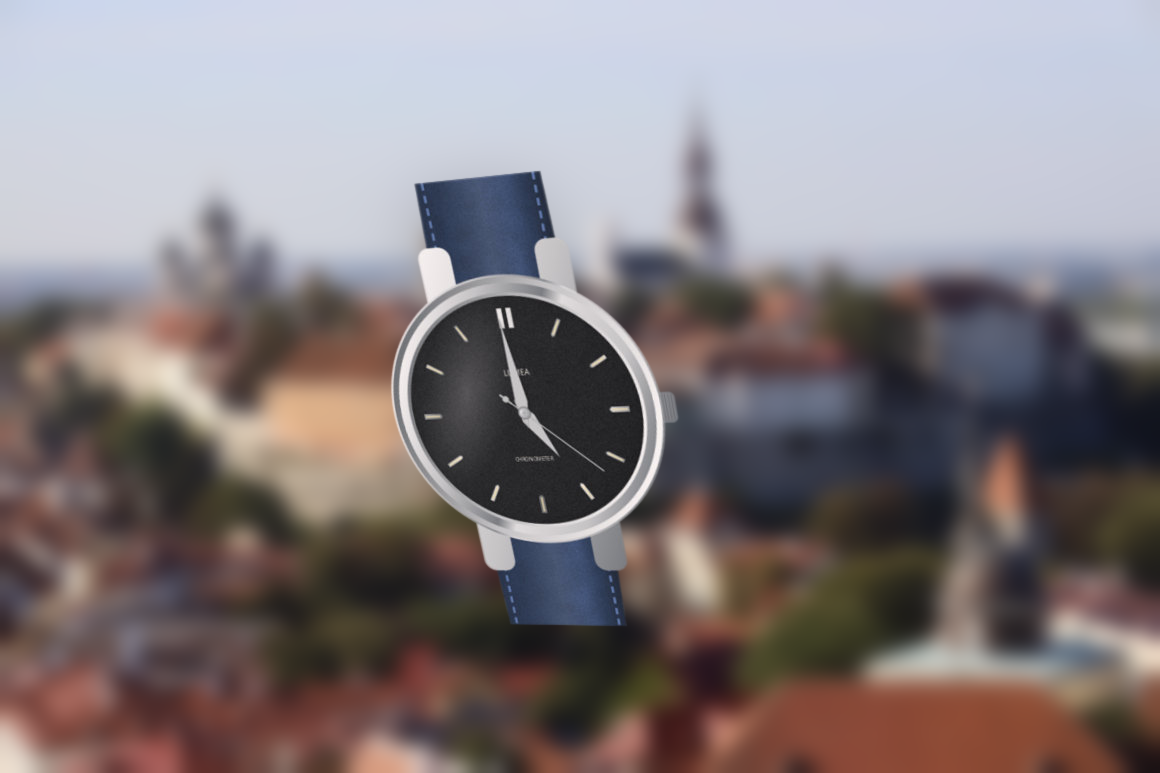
4.59.22
